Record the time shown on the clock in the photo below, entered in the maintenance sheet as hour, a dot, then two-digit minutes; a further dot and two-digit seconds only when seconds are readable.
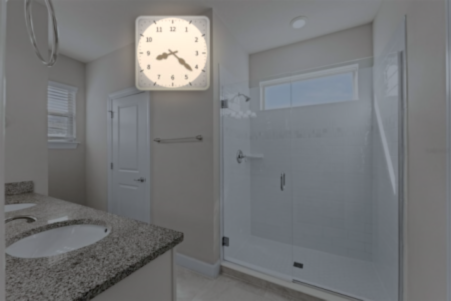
8.22
